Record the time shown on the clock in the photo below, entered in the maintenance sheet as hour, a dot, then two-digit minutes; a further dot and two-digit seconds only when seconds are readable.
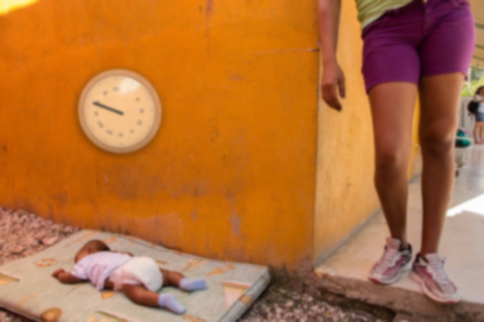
9.49
